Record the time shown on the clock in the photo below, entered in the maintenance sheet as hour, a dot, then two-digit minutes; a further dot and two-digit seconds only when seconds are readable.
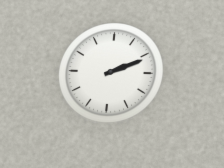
2.11
